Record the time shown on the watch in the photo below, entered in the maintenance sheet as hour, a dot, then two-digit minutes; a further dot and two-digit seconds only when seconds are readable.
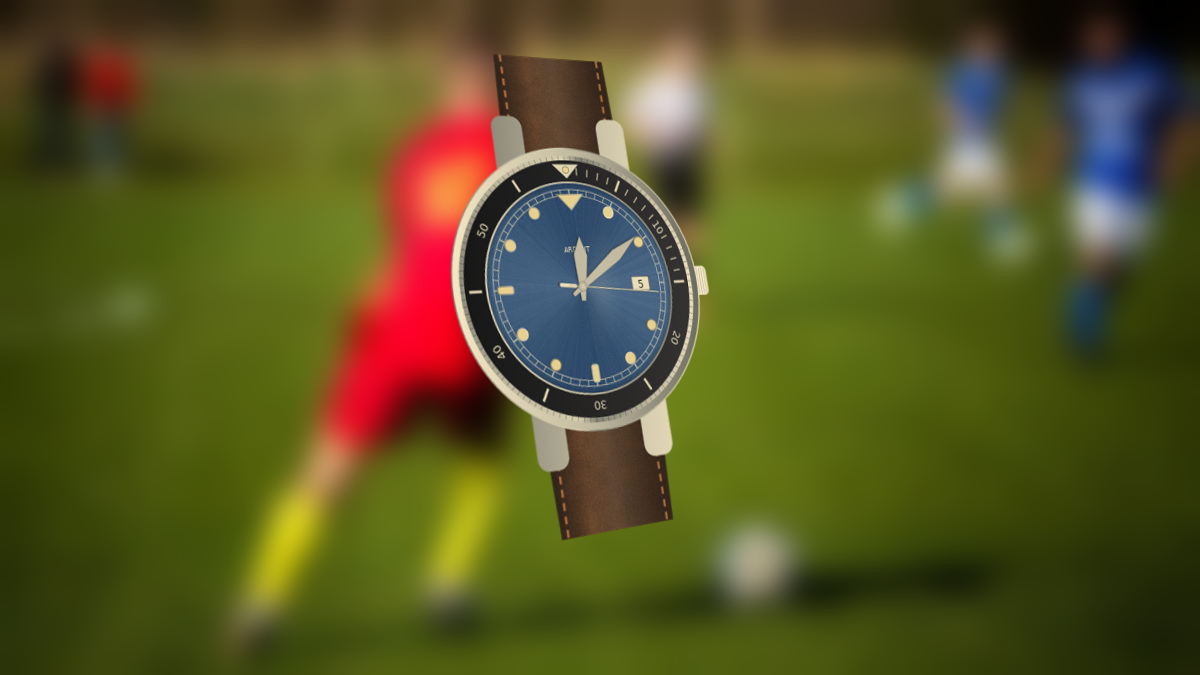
12.09.16
